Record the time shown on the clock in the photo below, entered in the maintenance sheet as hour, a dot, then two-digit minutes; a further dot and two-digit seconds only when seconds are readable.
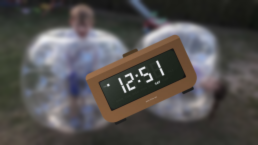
12.51
